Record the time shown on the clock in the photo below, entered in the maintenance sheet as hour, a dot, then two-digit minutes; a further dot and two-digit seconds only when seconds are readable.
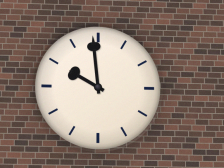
9.59
